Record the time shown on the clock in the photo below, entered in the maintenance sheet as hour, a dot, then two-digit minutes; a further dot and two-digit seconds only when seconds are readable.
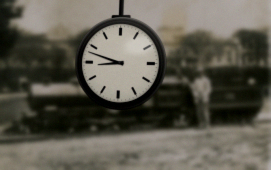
8.48
